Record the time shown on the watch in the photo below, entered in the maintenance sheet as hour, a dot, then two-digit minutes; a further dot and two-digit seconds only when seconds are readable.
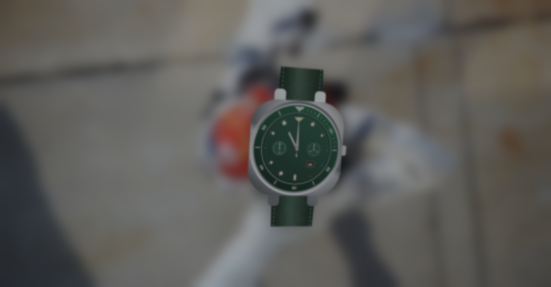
11.00
